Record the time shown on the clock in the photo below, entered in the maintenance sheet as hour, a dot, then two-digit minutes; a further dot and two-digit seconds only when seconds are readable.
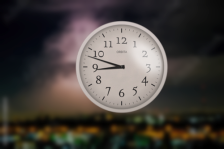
8.48
